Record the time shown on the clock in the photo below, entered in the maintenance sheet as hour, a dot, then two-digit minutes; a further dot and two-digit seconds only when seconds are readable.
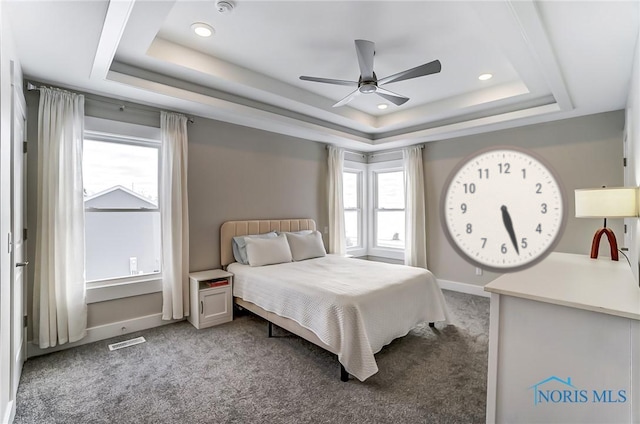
5.27
